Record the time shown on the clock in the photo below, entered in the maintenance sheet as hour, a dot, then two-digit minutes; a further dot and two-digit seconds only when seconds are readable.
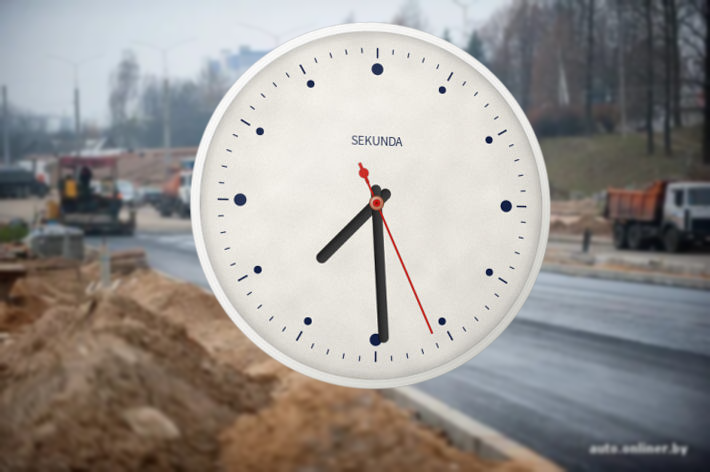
7.29.26
